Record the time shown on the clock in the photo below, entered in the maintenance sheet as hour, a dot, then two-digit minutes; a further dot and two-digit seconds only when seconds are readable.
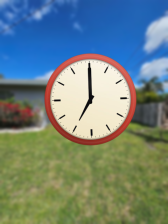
7.00
